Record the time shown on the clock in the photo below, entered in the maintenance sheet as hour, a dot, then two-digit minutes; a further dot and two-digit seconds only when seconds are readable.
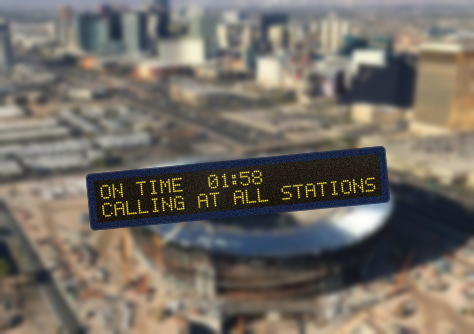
1.58
